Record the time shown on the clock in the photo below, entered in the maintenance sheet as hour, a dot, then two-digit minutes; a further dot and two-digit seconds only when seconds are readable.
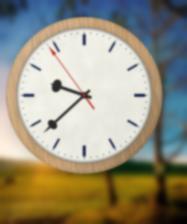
9.37.54
